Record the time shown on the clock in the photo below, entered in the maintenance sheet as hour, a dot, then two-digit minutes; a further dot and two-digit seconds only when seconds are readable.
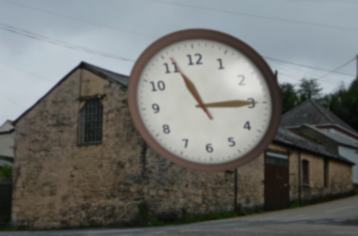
11.14.56
